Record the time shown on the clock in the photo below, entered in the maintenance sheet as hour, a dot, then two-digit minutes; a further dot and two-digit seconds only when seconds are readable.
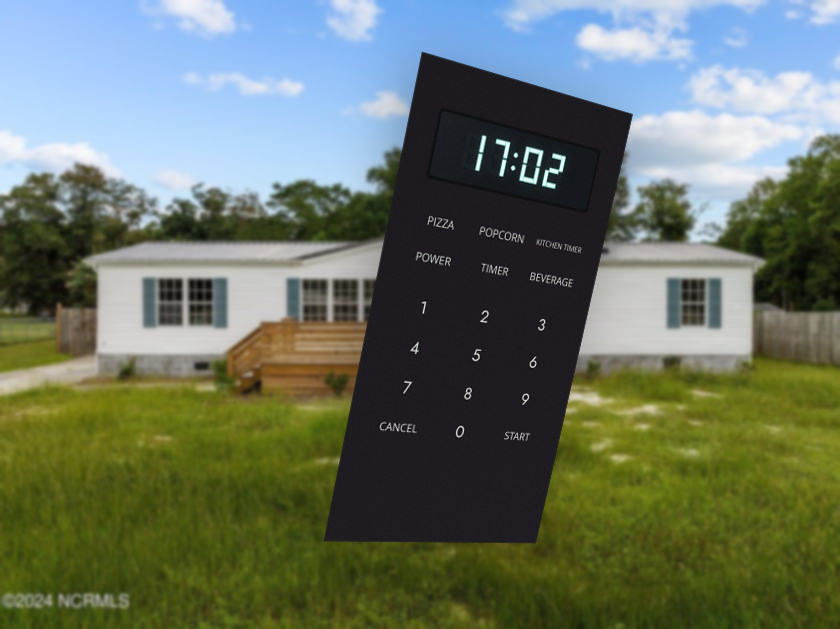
17.02
